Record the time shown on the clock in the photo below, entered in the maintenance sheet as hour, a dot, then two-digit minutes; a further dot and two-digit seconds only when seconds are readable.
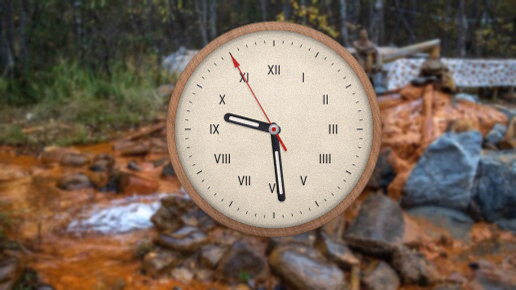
9.28.55
